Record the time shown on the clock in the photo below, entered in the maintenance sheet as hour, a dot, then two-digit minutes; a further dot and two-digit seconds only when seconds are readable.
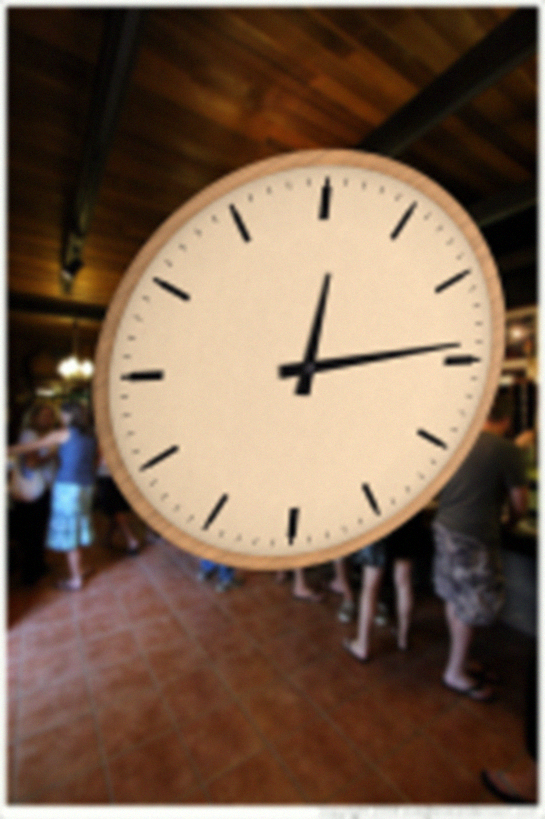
12.14
